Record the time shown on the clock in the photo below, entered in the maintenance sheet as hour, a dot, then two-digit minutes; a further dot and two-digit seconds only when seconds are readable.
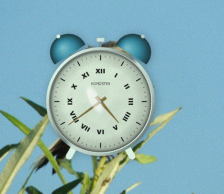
4.39
